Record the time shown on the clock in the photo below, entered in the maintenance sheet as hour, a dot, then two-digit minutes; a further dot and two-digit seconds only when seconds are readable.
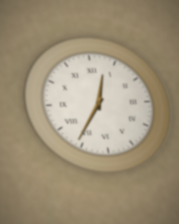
12.36
